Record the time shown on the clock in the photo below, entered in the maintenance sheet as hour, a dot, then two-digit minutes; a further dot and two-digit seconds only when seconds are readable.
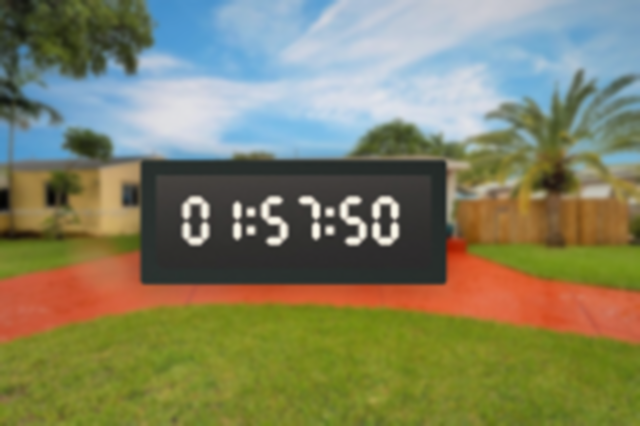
1.57.50
